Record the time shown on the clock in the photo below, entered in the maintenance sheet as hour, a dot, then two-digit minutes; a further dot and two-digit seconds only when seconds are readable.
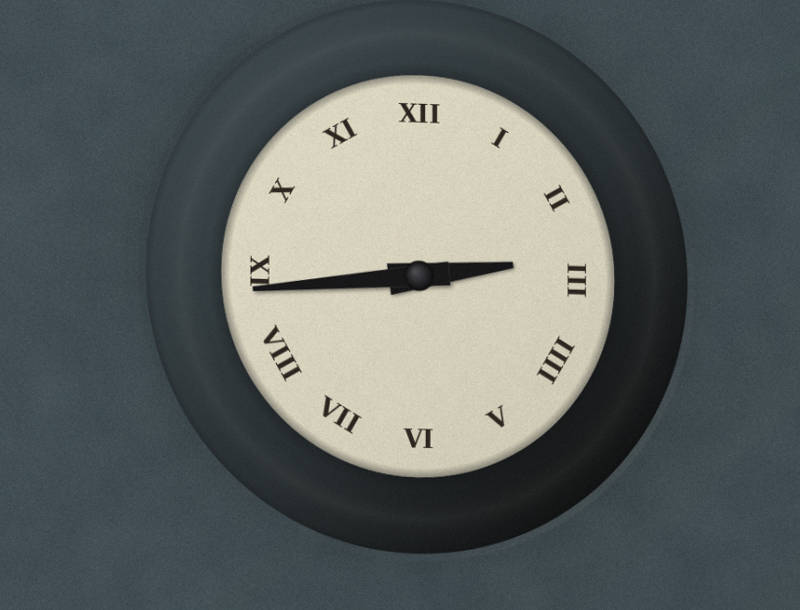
2.44
